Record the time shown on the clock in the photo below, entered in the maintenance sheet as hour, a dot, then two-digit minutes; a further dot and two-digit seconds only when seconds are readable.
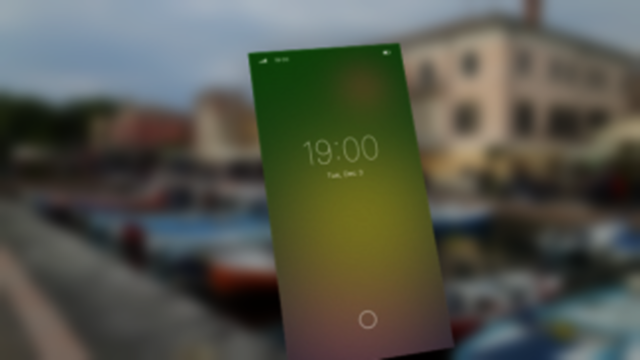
19.00
